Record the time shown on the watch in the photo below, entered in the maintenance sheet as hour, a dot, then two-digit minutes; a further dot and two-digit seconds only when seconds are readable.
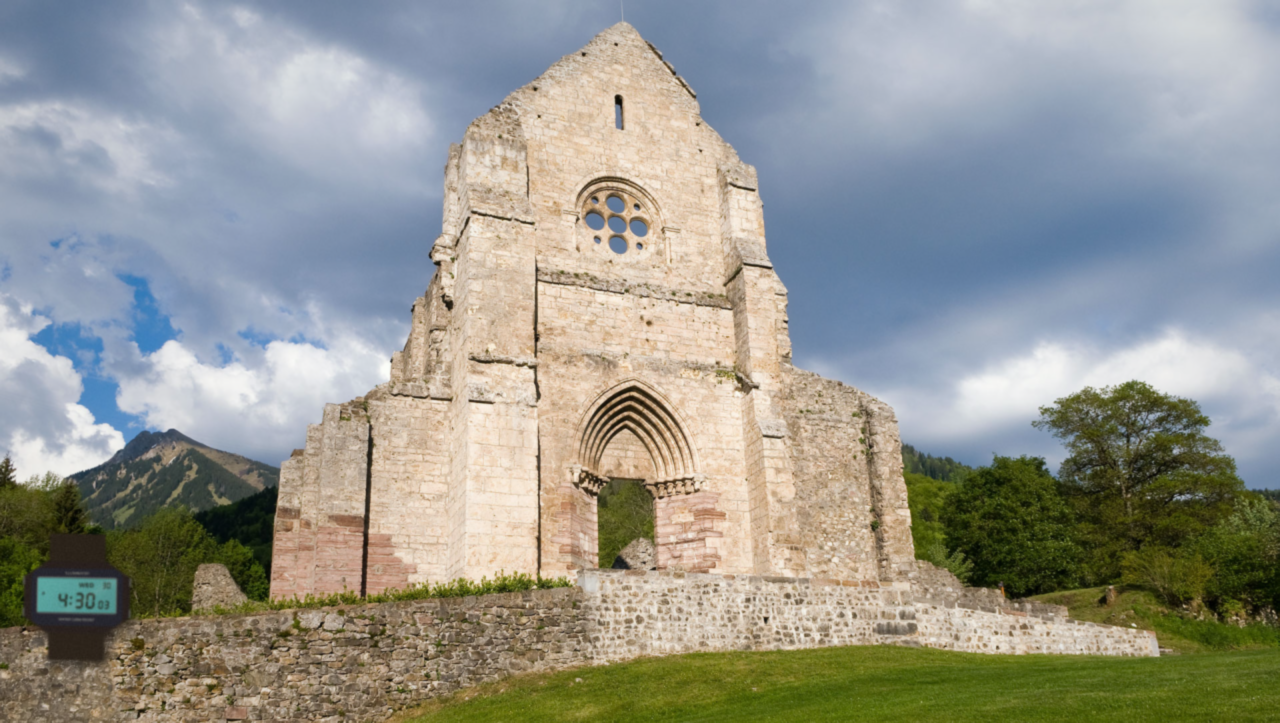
4.30
